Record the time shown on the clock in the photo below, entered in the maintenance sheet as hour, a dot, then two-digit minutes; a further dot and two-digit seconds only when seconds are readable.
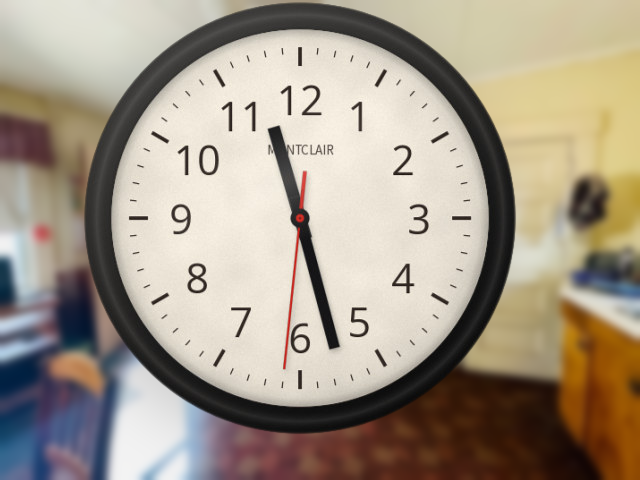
11.27.31
